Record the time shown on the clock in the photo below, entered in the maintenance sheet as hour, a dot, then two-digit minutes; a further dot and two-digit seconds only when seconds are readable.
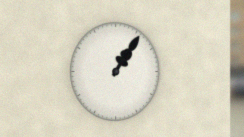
1.06
